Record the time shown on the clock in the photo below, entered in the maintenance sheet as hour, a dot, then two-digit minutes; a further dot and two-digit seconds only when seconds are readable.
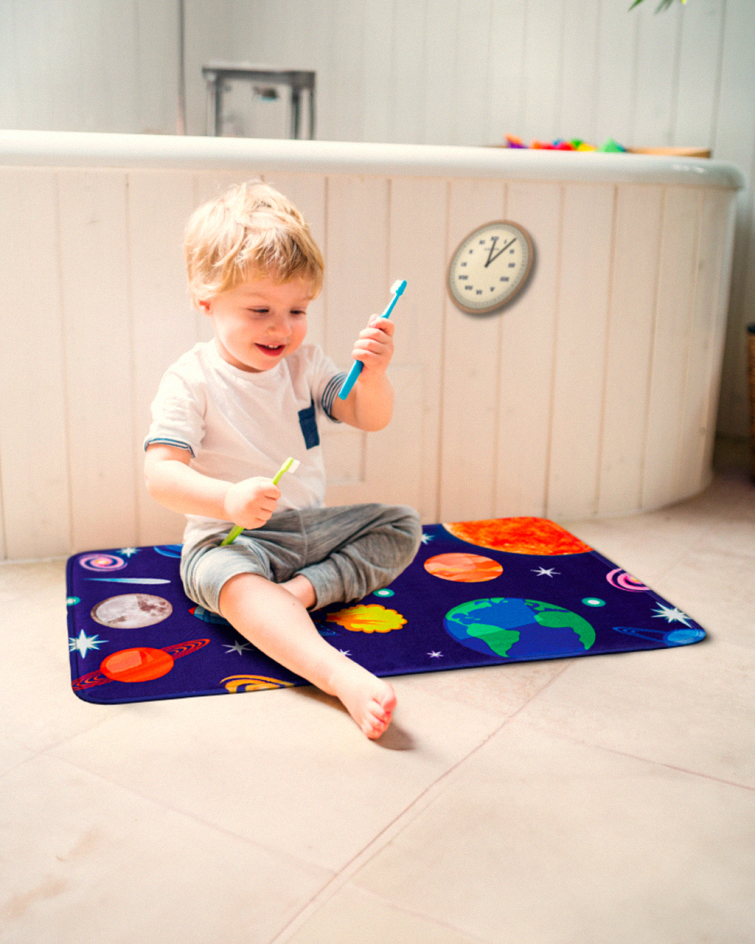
12.07
